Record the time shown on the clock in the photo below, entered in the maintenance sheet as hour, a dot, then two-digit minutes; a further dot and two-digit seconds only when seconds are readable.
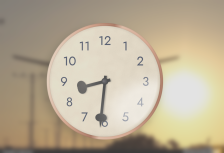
8.31
